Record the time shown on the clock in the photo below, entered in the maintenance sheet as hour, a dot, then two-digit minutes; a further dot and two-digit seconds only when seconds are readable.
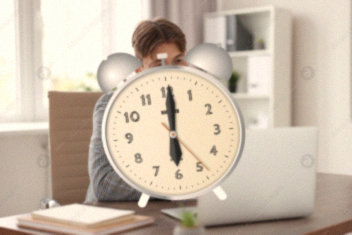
6.00.24
